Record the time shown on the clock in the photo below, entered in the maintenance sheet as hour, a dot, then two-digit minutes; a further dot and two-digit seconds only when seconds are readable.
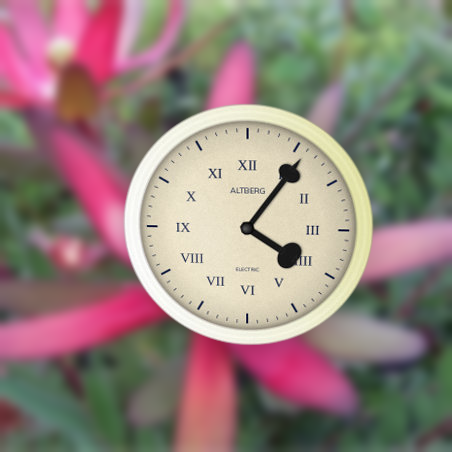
4.06
